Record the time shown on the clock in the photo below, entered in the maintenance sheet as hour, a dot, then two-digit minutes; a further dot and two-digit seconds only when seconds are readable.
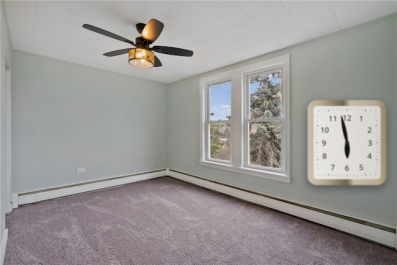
5.58
